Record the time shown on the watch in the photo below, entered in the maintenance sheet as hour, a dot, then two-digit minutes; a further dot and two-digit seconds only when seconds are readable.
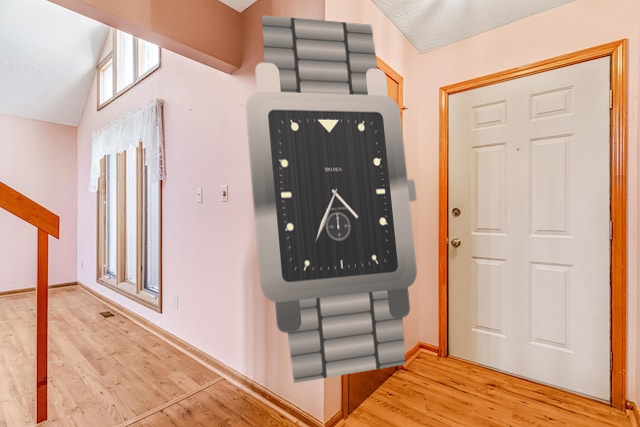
4.35
